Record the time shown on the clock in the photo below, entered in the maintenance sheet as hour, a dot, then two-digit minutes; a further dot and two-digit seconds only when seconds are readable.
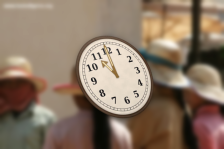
11.00
